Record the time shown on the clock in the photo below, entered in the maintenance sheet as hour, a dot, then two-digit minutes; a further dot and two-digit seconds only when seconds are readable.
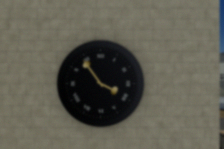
3.54
